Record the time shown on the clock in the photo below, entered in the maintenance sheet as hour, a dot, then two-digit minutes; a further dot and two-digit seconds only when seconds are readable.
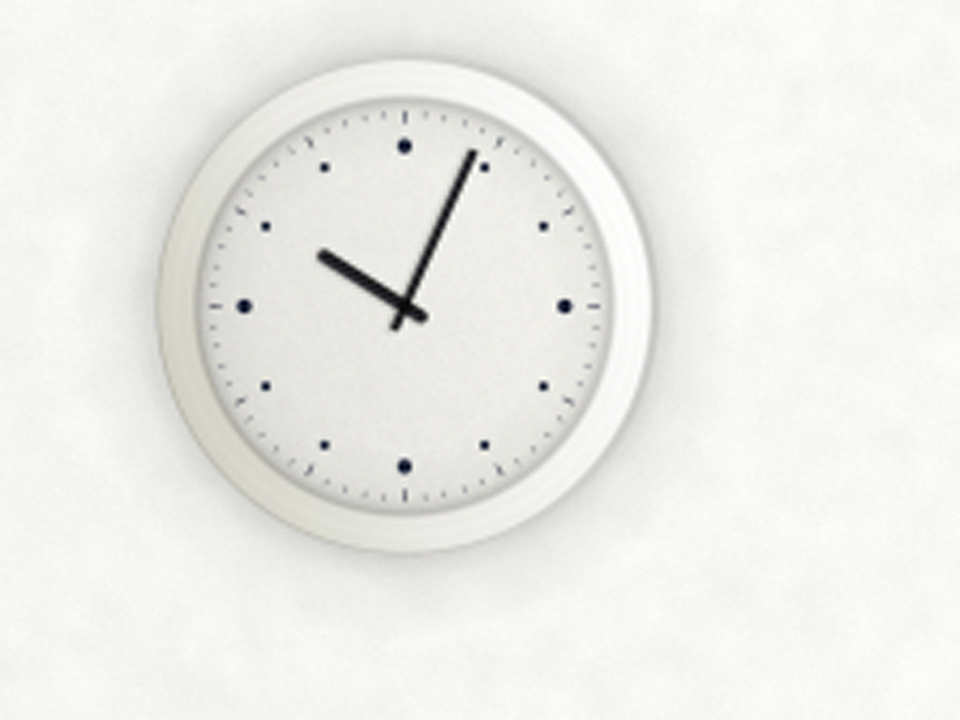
10.04
